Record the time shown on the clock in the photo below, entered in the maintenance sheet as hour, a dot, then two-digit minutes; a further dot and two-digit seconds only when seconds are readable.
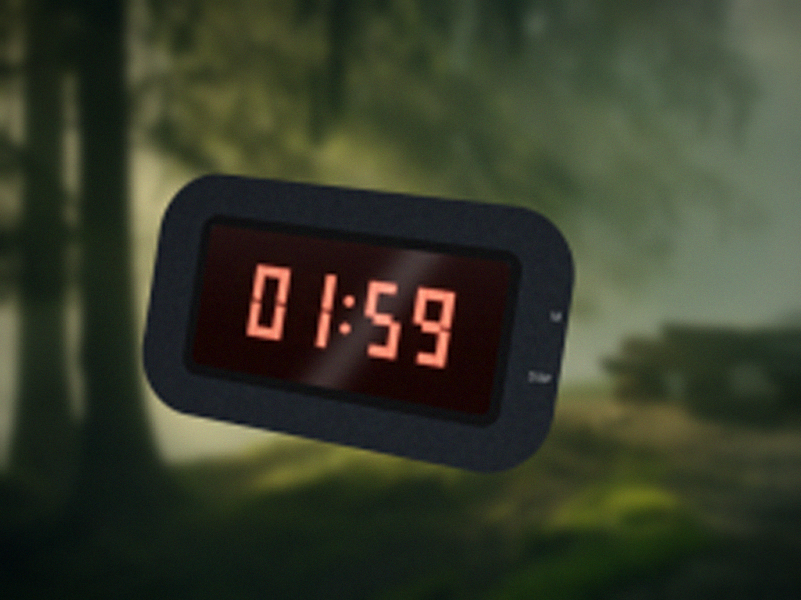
1.59
